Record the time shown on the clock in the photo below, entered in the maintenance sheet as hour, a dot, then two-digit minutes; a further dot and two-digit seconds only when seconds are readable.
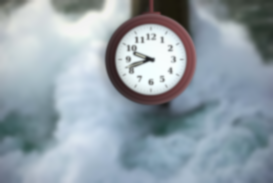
9.42
